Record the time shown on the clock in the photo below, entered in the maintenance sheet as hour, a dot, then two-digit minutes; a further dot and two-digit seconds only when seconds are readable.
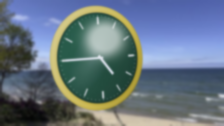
4.45
